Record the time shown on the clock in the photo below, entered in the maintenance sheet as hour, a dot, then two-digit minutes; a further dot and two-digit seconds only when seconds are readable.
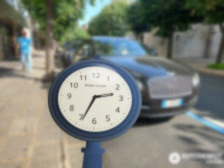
2.34
